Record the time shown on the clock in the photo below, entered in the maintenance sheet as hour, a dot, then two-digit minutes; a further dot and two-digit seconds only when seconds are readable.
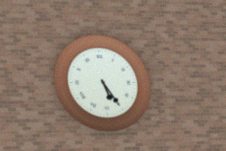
5.25
